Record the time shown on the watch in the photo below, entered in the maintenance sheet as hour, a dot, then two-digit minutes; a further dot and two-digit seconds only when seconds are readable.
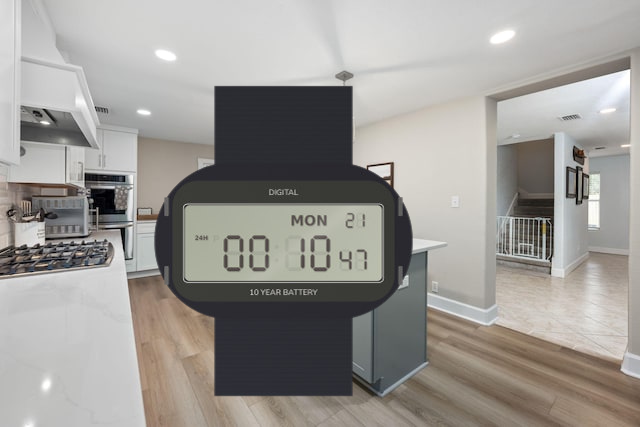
0.10.47
